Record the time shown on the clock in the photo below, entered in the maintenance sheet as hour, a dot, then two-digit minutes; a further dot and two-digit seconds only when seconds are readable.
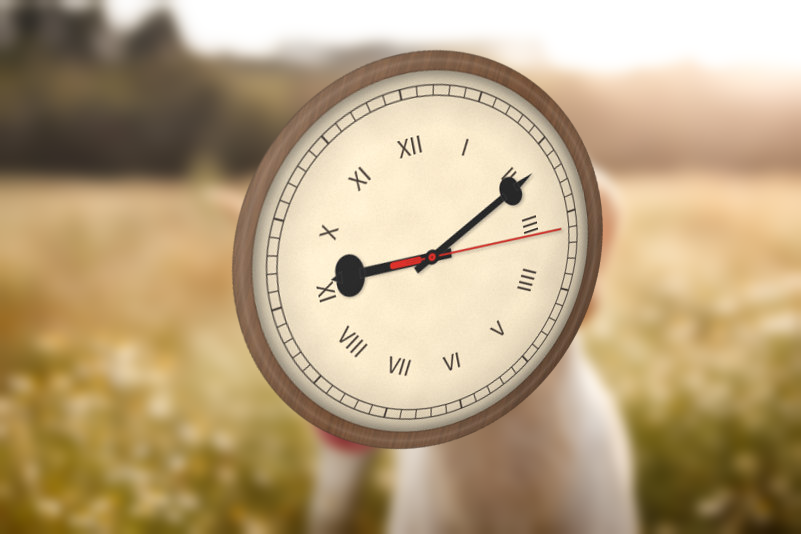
9.11.16
